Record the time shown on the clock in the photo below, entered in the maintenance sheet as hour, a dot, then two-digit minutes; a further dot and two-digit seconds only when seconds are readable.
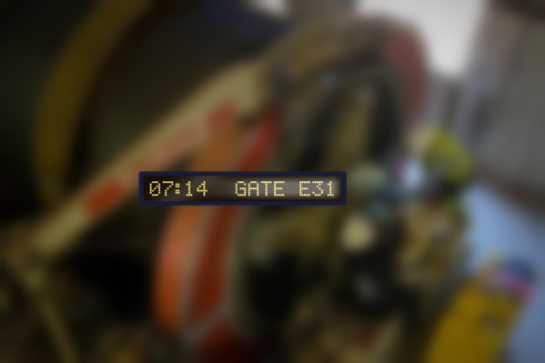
7.14
